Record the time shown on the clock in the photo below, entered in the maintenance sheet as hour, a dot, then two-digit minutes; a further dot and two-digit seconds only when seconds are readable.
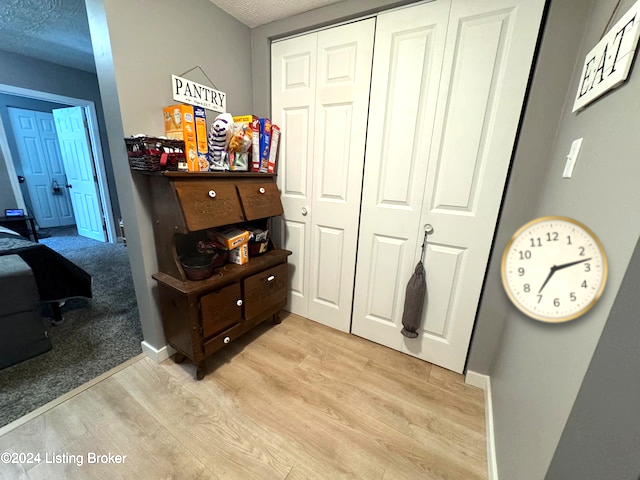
7.13
